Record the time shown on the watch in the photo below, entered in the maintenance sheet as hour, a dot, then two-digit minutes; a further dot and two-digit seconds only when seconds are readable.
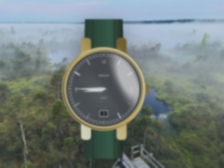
8.45
